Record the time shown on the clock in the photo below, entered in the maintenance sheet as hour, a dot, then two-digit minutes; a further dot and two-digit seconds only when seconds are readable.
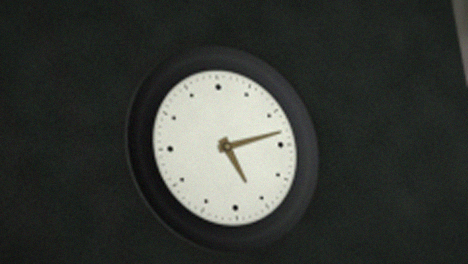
5.13
